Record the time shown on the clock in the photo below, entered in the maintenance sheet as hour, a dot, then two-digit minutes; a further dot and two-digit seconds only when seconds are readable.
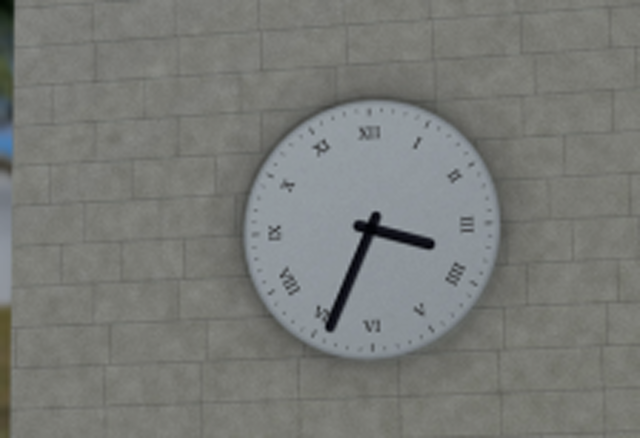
3.34
